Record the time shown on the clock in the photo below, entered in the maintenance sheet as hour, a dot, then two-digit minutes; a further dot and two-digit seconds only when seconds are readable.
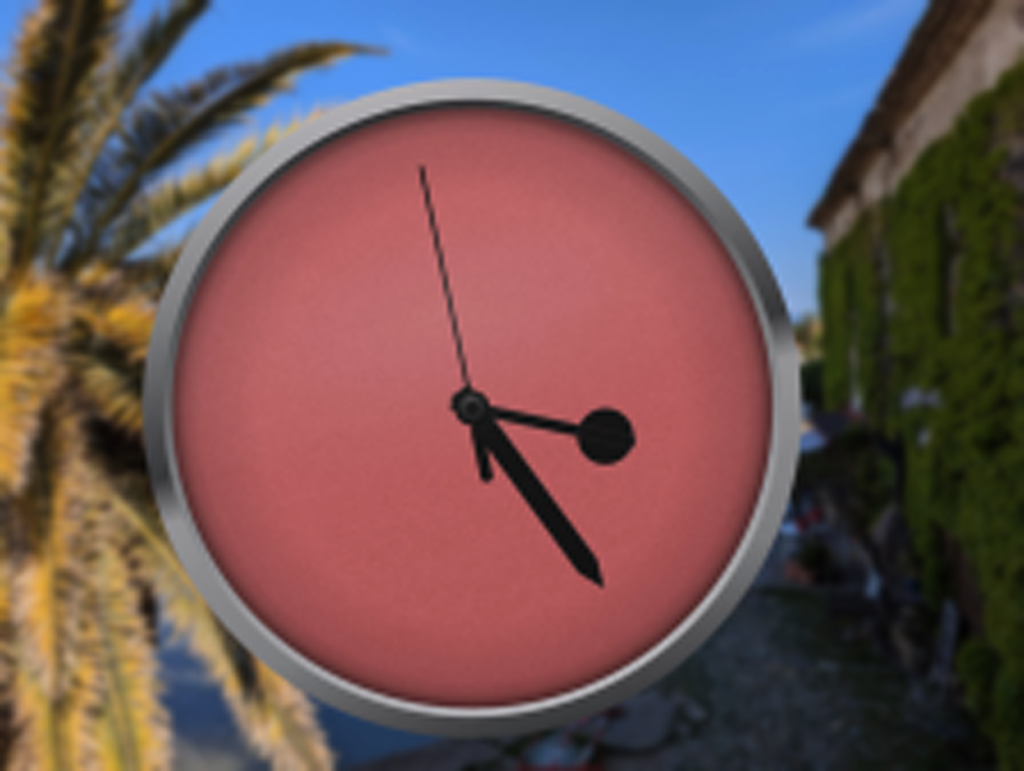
3.23.58
